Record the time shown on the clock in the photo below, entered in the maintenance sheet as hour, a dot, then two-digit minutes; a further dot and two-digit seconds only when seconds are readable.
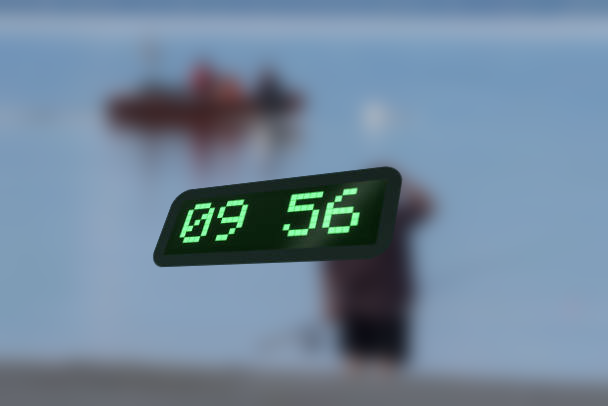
9.56
